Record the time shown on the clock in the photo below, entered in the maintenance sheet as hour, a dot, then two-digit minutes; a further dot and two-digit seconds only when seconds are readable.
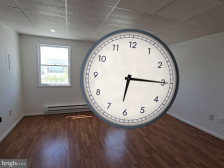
6.15
